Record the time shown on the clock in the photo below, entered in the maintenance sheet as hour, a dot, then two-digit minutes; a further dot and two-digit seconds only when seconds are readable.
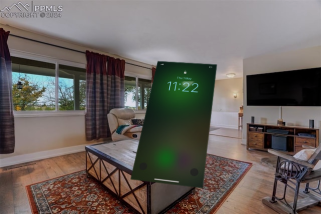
11.22
